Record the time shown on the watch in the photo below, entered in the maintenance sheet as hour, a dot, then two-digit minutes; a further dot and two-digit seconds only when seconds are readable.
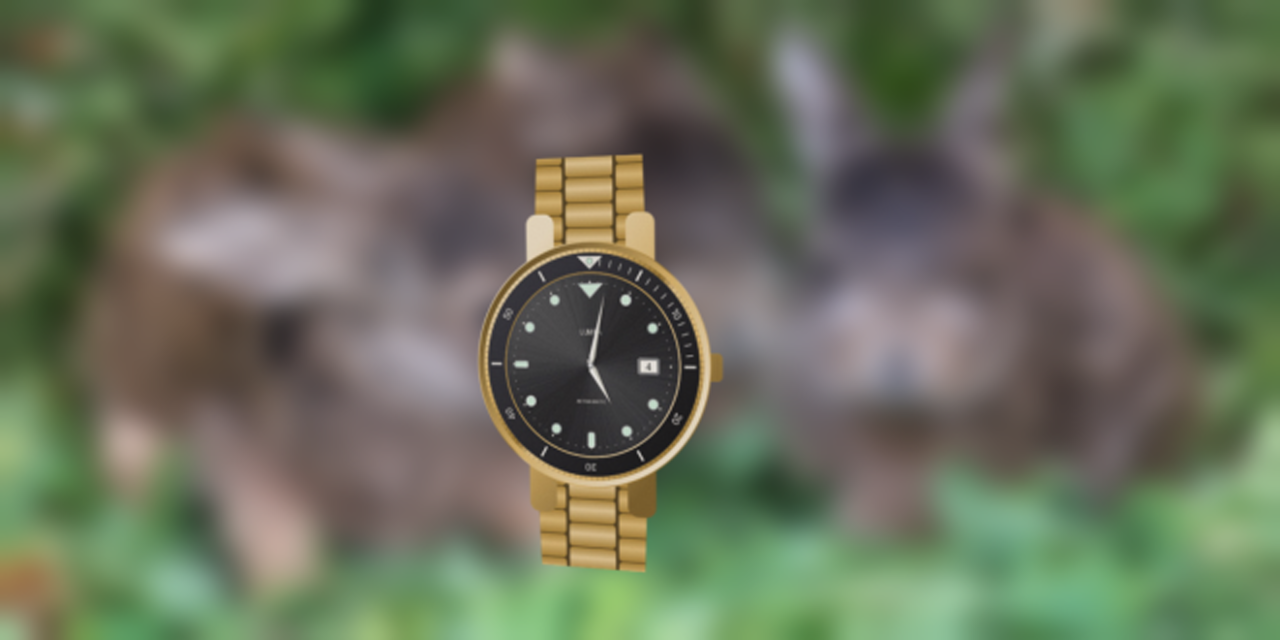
5.02
